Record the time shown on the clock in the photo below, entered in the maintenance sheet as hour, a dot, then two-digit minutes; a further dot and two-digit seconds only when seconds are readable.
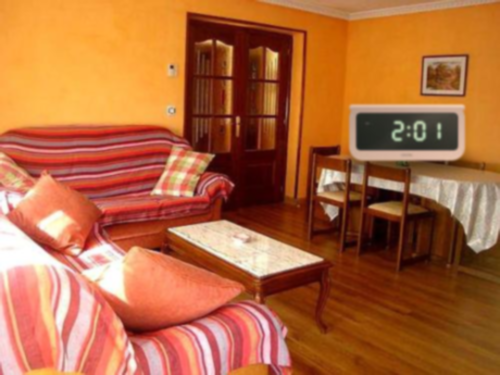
2.01
